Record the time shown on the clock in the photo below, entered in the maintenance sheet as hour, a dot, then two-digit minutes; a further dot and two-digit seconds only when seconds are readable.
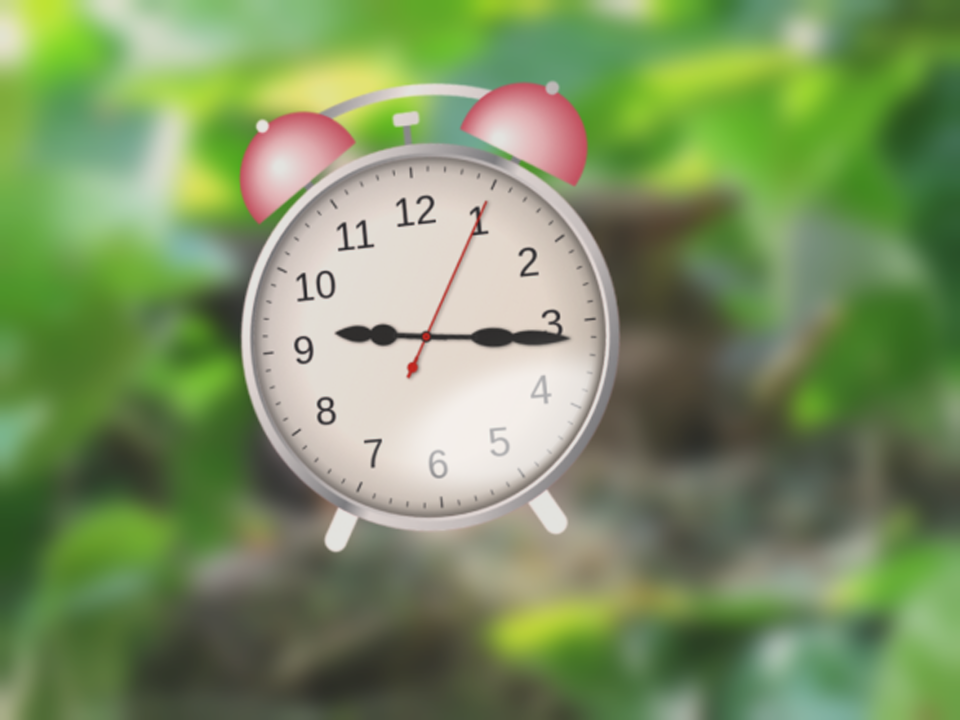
9.16.05
